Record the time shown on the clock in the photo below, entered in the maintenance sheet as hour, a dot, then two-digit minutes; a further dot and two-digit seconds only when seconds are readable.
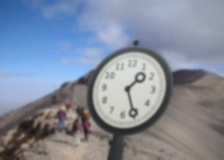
1.26
